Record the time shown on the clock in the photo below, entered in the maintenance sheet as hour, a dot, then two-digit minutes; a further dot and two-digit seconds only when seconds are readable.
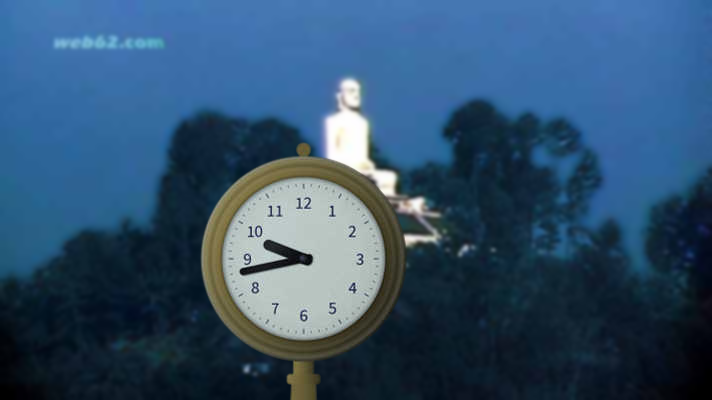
9.43
